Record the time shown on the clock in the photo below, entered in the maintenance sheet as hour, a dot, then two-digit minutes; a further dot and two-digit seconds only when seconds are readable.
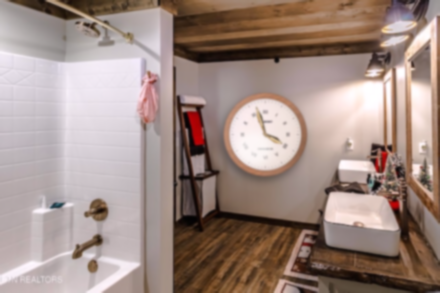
3.57
